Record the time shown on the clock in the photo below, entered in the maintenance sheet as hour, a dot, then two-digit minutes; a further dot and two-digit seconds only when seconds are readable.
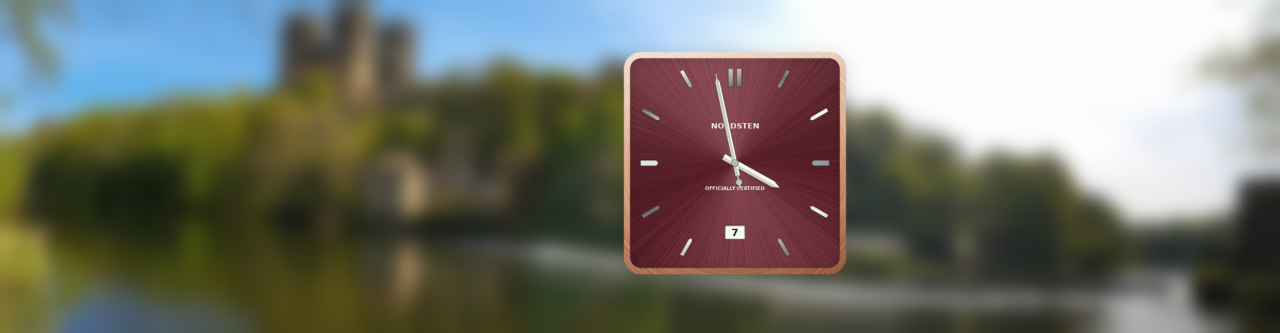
3.57.58
